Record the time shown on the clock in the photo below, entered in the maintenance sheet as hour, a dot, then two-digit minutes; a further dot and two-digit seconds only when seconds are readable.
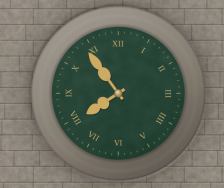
7.54
